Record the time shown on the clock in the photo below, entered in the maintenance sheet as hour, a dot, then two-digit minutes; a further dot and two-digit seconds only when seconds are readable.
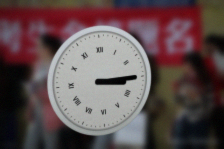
3.15
